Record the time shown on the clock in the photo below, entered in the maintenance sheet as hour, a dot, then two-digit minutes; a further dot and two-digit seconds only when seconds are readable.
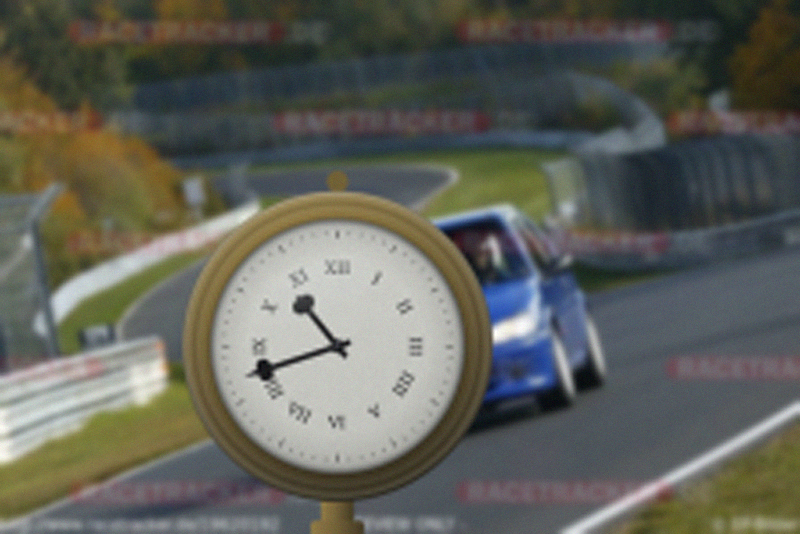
10.42
